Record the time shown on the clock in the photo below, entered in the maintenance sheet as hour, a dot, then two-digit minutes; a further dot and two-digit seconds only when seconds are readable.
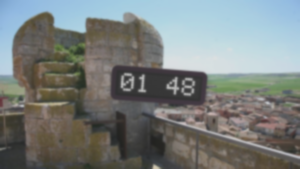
1.48
